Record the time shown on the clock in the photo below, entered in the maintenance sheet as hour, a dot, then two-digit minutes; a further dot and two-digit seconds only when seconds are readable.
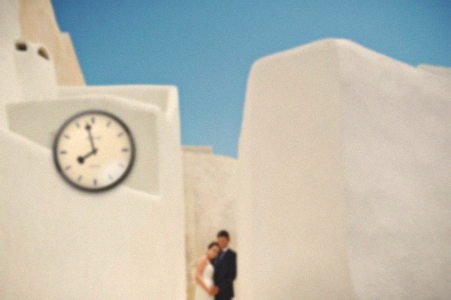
7.58
